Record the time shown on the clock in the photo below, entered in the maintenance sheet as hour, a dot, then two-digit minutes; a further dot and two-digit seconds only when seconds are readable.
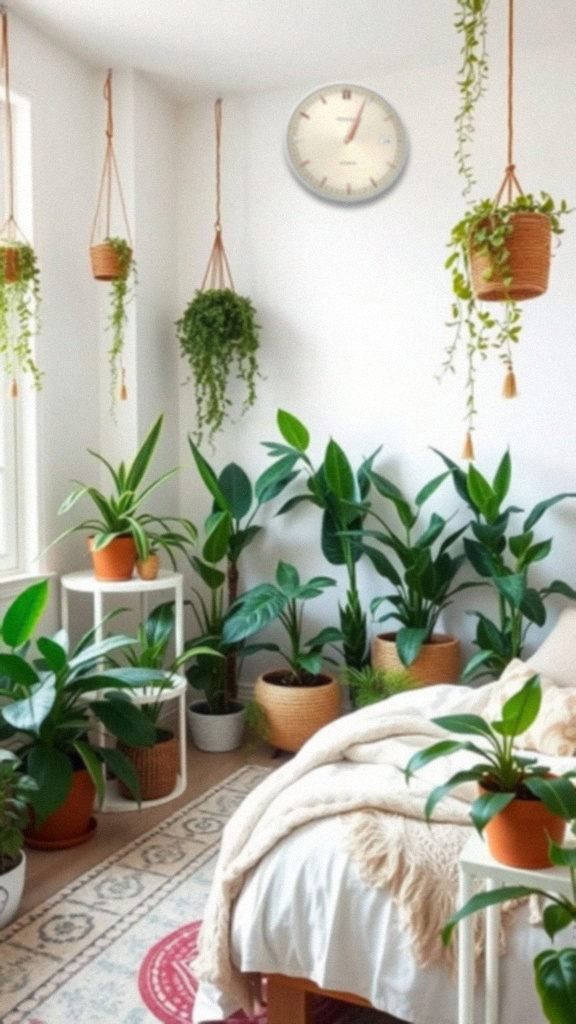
1.04
